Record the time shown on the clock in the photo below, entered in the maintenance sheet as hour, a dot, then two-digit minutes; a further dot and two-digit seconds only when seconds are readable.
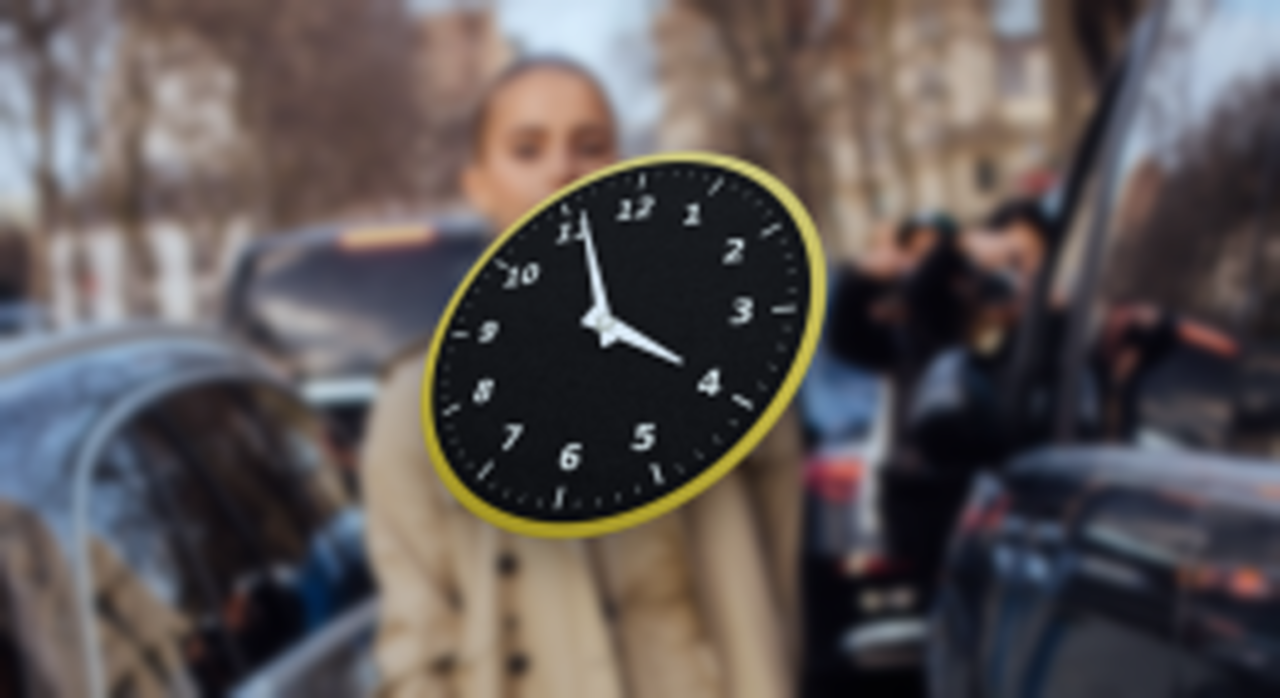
3.56
